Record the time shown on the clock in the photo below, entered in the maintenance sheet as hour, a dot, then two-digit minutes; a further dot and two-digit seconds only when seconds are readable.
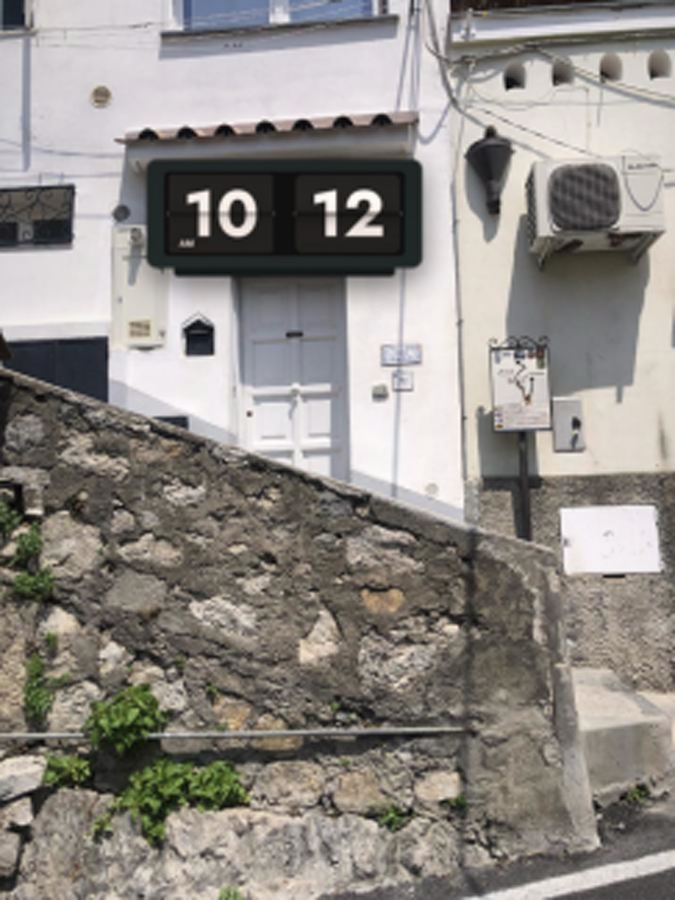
10.12
